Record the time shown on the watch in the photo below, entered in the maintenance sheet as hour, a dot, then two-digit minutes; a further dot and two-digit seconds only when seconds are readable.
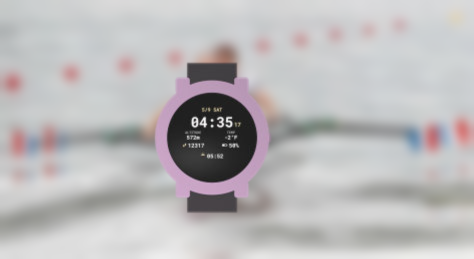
4.35
